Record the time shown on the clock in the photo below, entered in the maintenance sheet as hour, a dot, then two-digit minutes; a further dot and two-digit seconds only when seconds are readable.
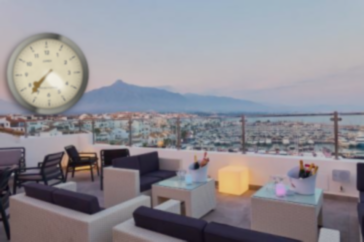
7.37
